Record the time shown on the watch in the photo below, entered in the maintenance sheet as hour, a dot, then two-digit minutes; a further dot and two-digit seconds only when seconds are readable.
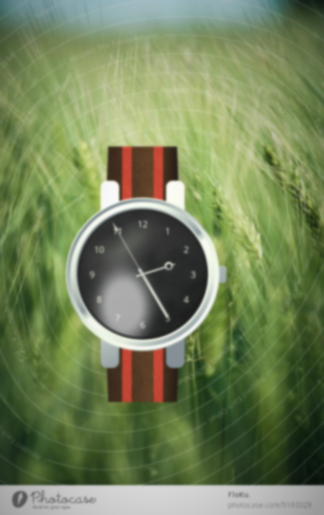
2.24.55
